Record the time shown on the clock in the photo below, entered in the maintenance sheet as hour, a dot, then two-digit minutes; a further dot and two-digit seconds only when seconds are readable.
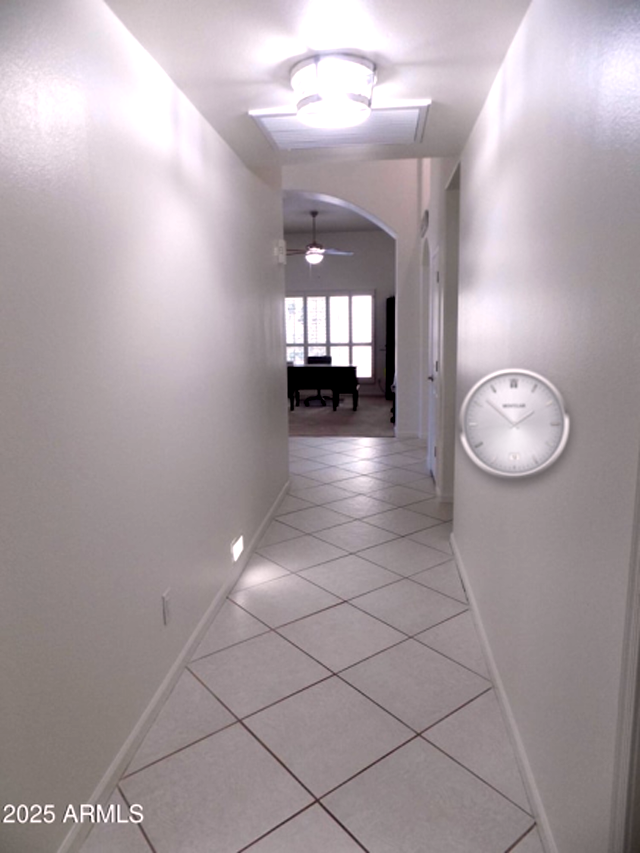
1.52
